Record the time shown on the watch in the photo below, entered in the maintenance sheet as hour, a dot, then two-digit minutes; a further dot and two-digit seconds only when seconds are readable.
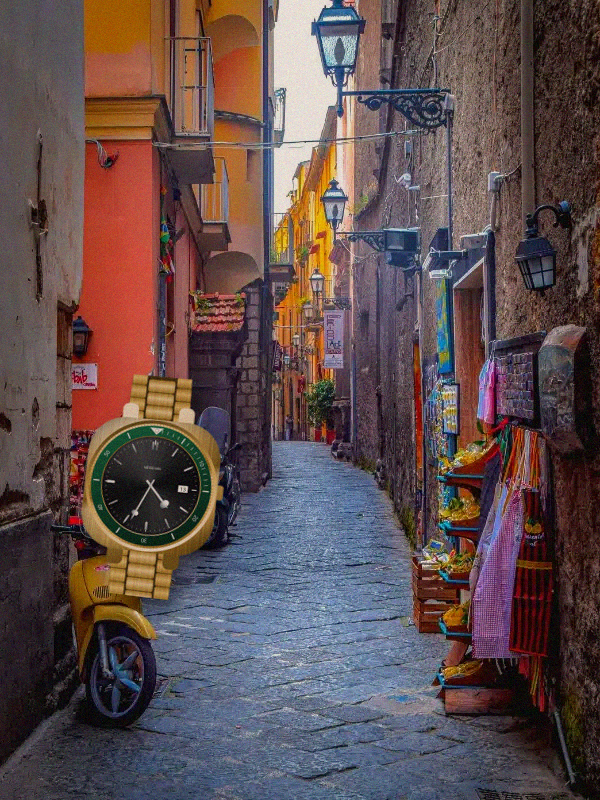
4.34
